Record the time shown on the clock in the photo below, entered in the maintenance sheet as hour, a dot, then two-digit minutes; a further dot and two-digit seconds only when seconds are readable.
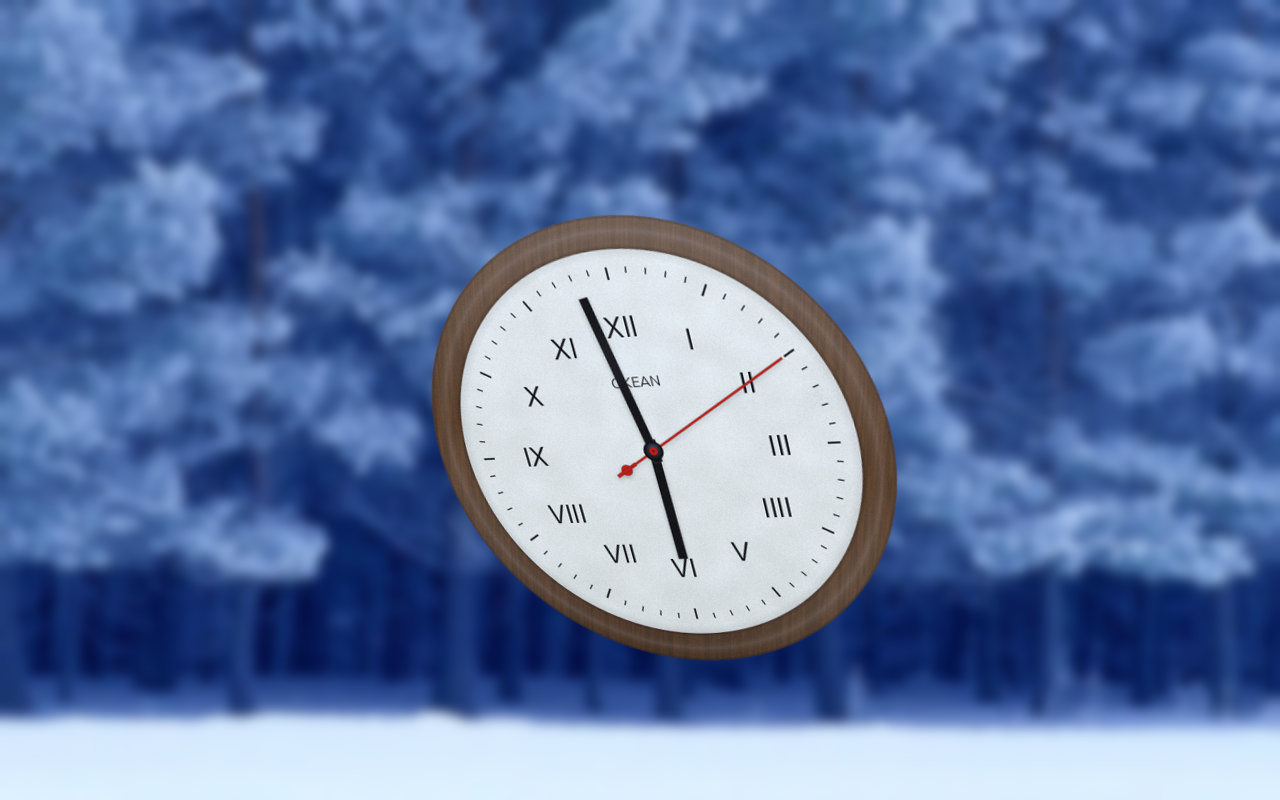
5.58.10
